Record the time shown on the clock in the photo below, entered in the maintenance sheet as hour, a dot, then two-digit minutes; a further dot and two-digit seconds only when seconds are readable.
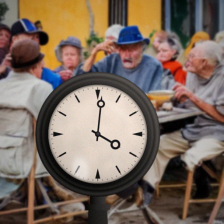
4.01
